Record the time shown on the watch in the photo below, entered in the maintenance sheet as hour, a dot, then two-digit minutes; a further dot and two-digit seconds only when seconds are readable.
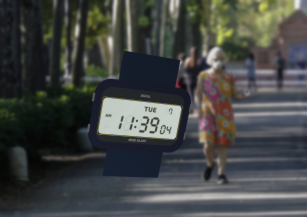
11.39.04
